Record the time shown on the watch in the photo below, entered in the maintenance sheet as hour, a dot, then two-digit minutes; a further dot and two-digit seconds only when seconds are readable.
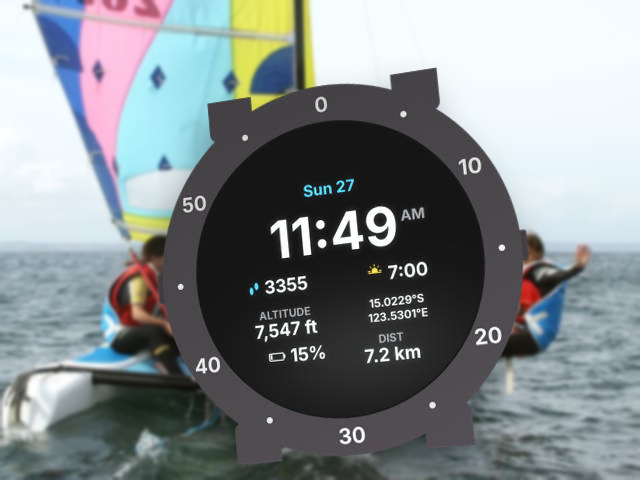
11.49
